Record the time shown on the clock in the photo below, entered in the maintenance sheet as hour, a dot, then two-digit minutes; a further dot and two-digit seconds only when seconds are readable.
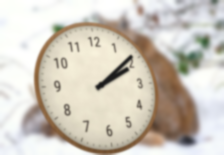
2.09
